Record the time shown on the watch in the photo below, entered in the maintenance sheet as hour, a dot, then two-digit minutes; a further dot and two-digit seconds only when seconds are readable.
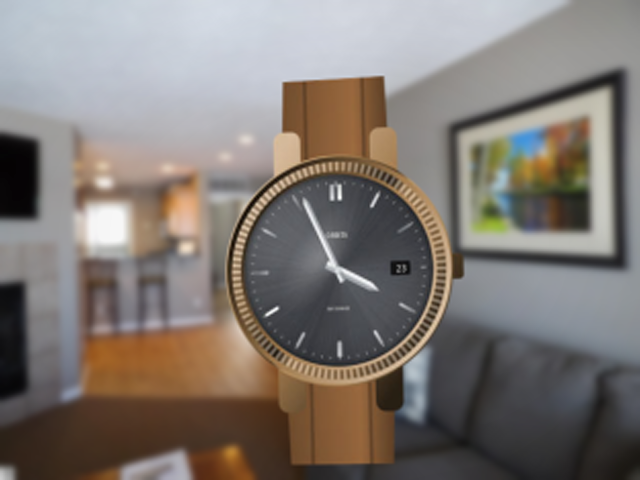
3.56
